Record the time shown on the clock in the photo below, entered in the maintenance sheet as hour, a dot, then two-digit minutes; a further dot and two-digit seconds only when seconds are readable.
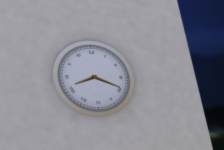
8.19
